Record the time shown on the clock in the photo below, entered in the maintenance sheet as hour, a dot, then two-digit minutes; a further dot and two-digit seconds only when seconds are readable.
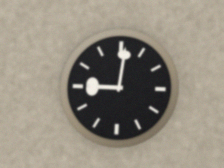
9.01
